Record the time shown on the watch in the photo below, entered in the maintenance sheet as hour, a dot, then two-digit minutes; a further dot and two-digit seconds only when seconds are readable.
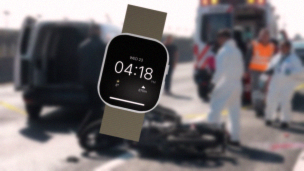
4.18
